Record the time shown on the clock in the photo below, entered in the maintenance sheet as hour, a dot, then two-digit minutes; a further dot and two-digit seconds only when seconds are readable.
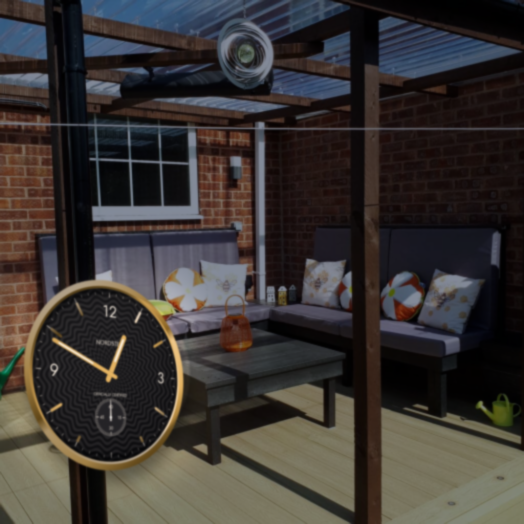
12.49
